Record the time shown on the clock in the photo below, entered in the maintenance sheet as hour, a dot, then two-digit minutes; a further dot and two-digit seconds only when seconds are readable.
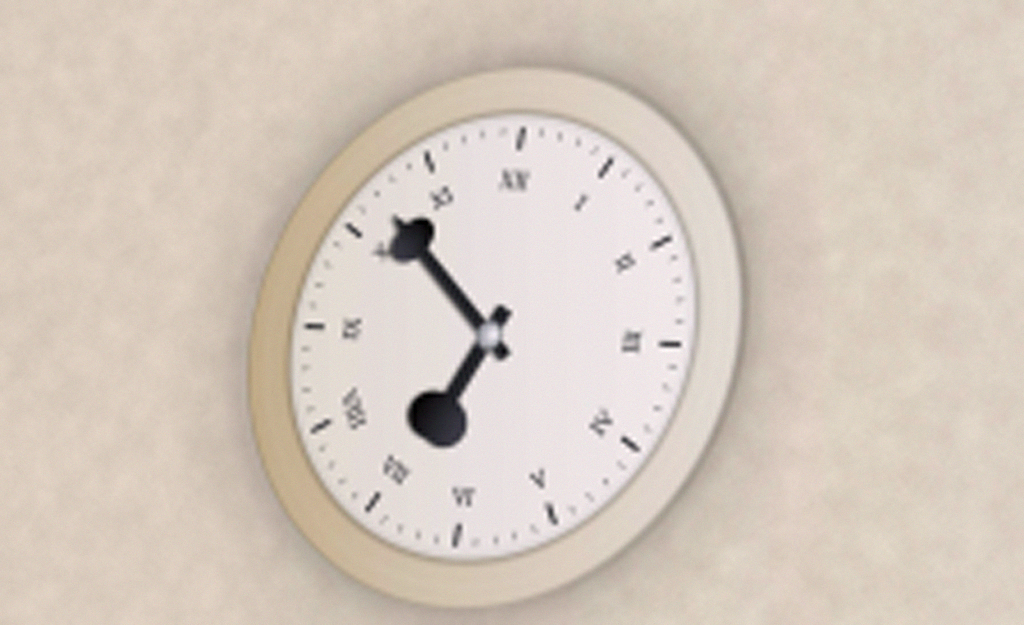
6.52
